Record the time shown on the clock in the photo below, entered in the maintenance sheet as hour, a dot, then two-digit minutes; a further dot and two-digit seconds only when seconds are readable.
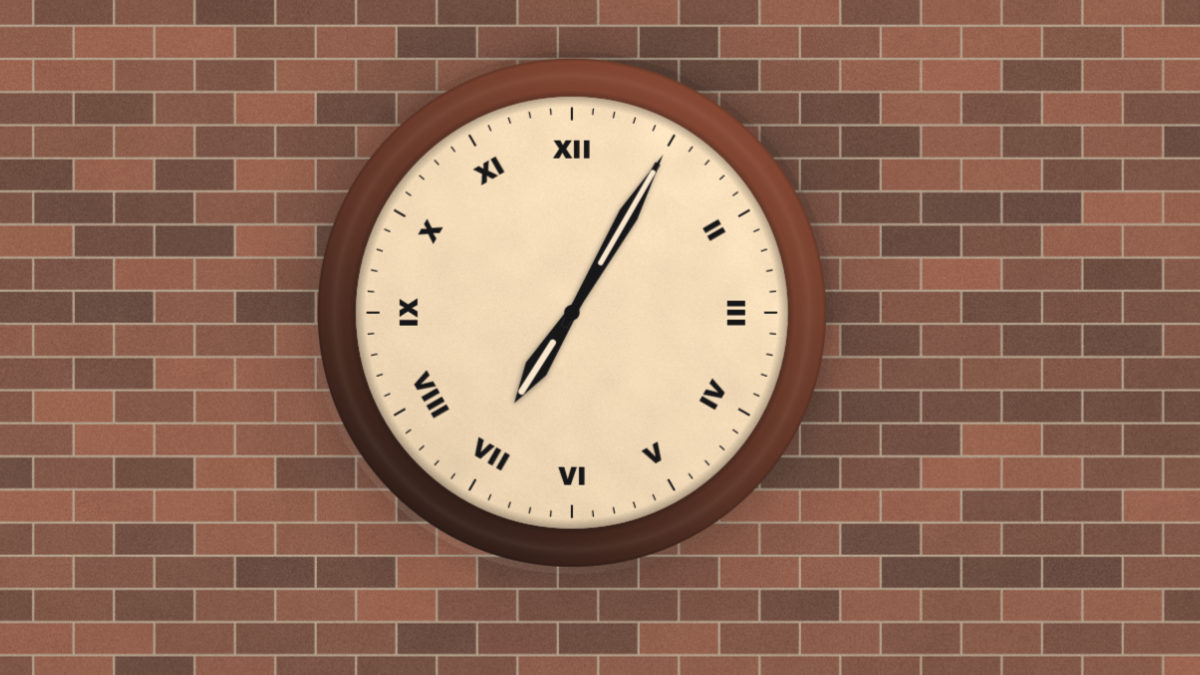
7.05
